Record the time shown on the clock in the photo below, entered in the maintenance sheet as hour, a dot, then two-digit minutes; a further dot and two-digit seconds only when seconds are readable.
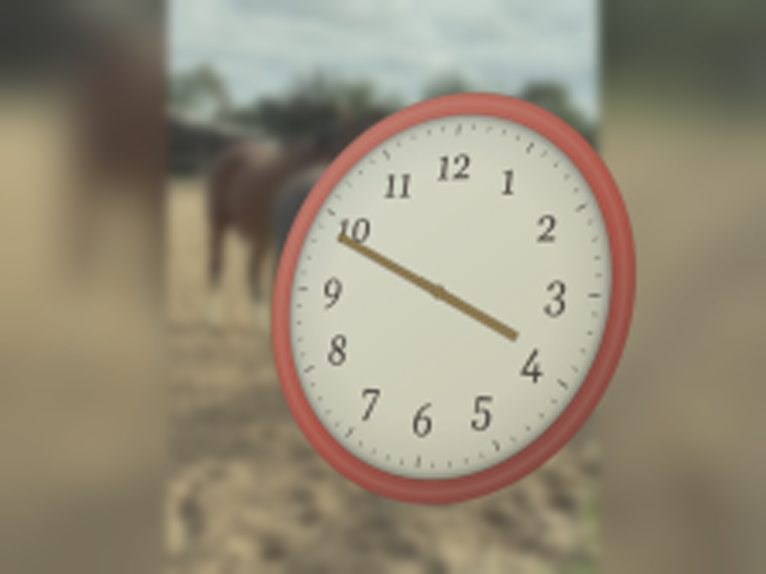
3.49
